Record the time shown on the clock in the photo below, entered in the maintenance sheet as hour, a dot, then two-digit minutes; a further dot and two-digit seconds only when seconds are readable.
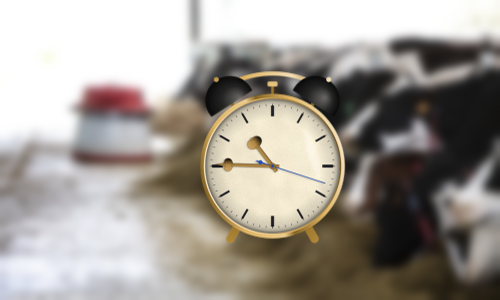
10.45.18
